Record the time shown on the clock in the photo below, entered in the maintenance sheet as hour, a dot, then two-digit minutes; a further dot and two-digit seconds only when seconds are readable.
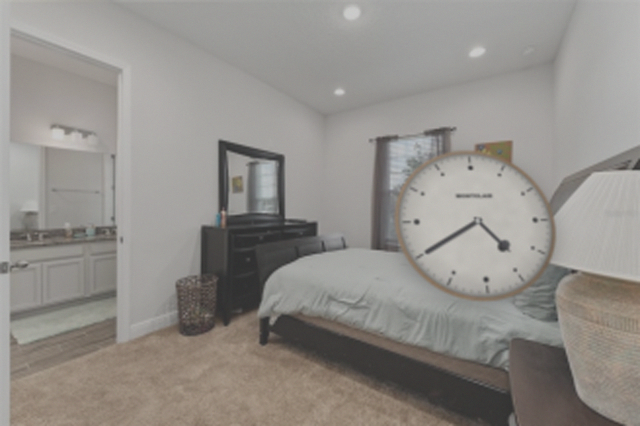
4.40
